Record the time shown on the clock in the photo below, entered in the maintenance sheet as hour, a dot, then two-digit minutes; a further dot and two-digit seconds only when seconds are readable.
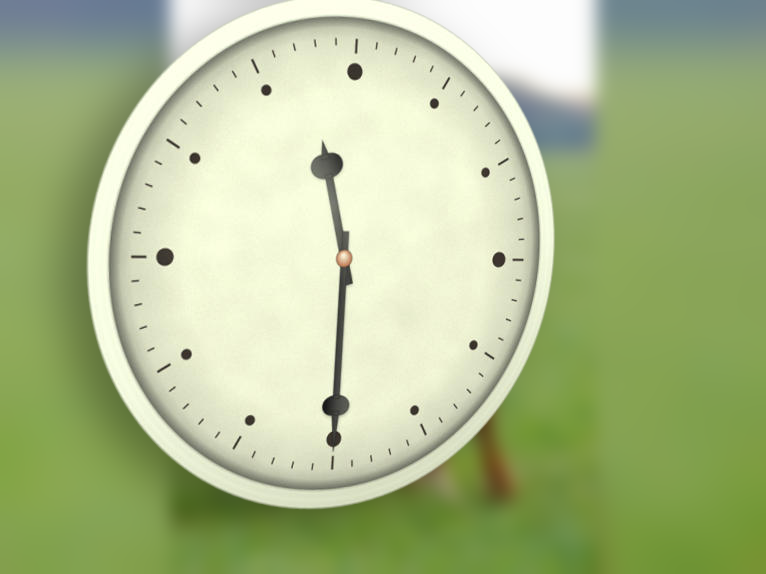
11.30
